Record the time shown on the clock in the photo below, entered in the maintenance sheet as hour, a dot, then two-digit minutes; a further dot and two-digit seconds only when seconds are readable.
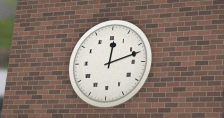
12.12
